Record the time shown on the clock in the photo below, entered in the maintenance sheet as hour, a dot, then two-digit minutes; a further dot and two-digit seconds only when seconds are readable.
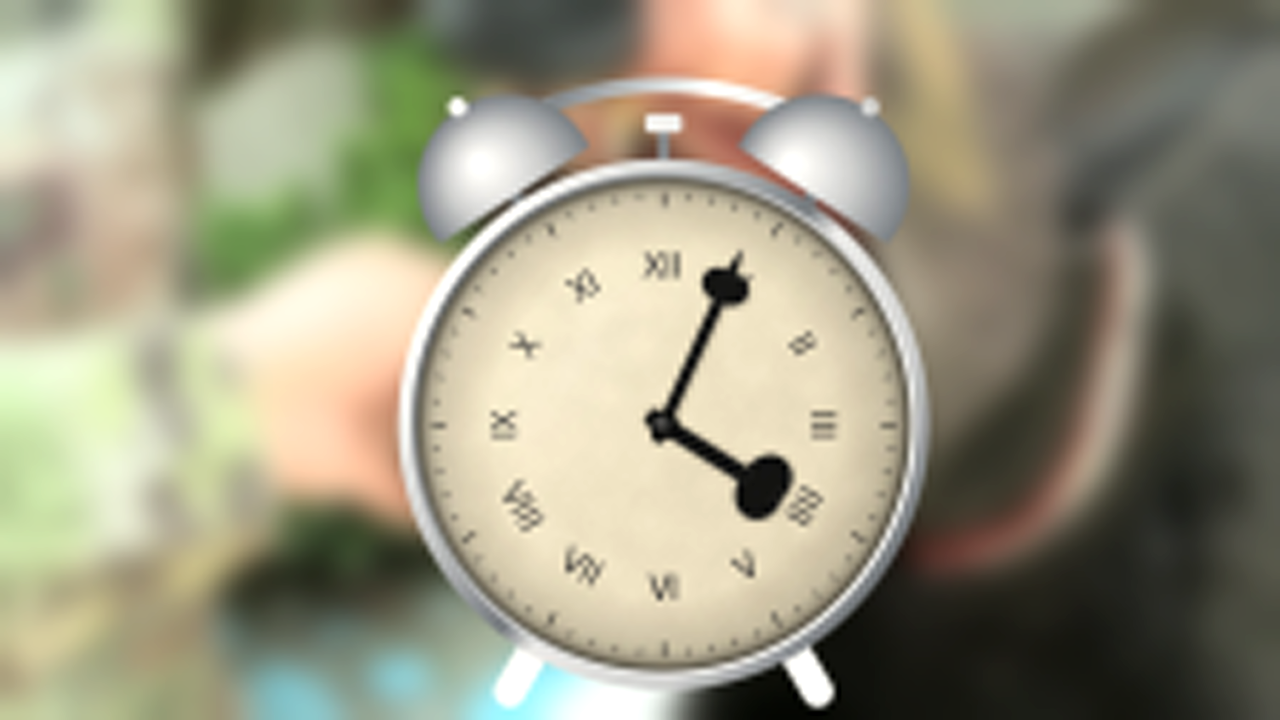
4.04
